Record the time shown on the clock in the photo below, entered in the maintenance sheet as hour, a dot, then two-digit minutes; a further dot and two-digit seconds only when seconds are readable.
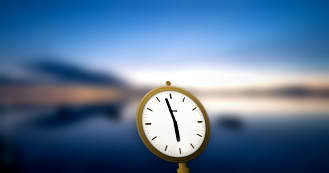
5.58
